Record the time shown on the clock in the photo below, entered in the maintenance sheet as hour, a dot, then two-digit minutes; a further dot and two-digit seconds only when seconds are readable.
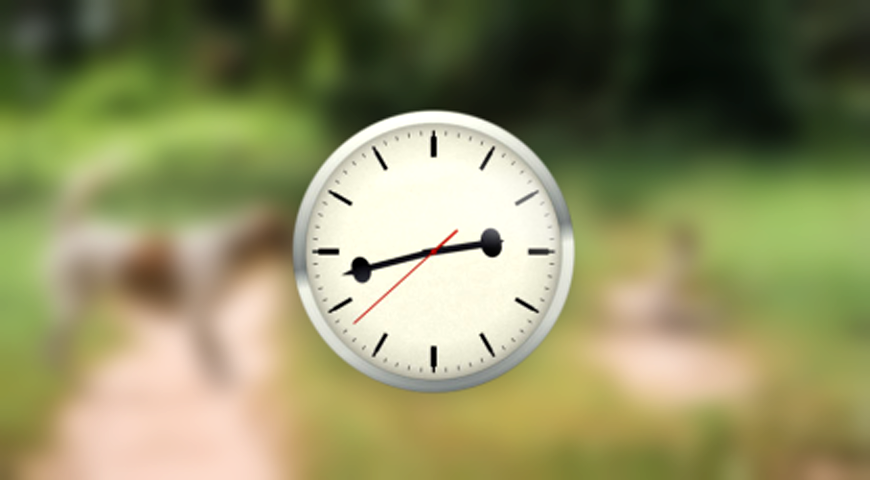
2.42.38
